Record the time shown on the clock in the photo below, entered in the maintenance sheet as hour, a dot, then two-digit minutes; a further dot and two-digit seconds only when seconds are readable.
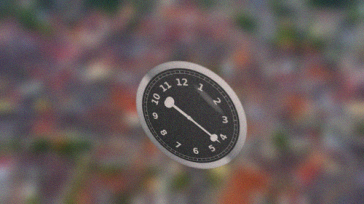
10.22
